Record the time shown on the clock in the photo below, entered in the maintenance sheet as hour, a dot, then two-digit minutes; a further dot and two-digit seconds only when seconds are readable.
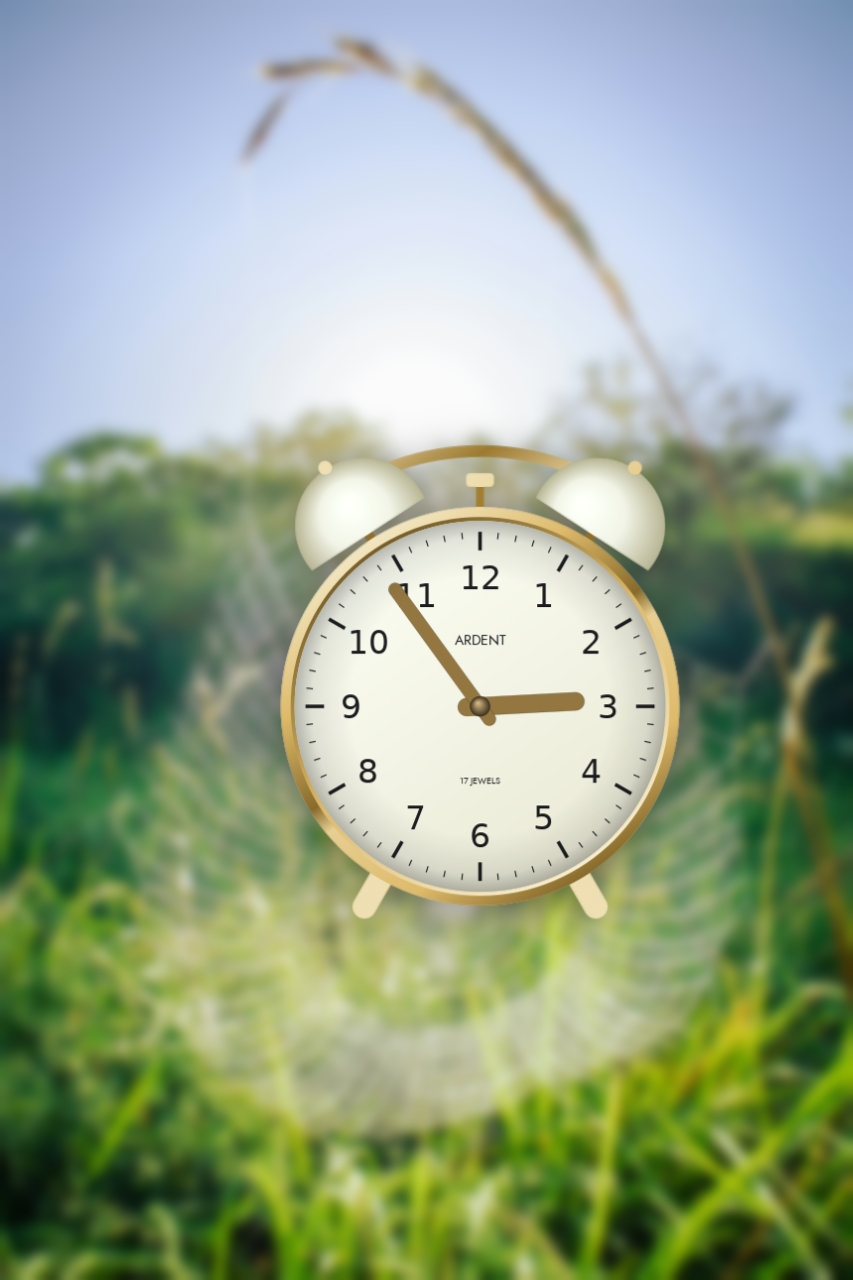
2.54
